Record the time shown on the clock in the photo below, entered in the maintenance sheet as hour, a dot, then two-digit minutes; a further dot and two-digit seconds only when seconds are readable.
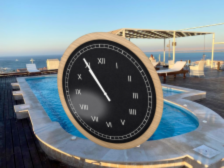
10.55
